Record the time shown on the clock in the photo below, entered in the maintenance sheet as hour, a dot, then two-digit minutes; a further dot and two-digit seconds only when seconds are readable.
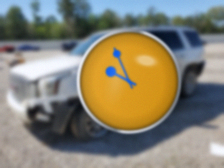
9.56
